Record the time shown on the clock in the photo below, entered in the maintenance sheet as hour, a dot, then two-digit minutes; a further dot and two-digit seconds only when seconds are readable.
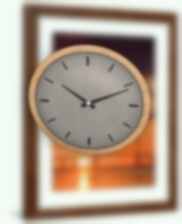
10.11
